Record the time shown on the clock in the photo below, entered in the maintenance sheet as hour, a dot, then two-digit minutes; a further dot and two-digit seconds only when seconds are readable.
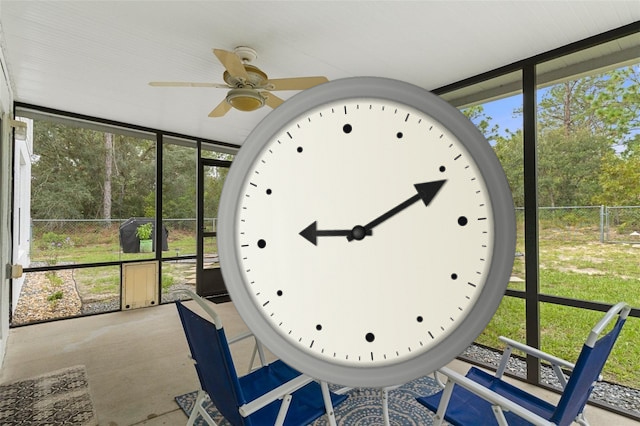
9.11
